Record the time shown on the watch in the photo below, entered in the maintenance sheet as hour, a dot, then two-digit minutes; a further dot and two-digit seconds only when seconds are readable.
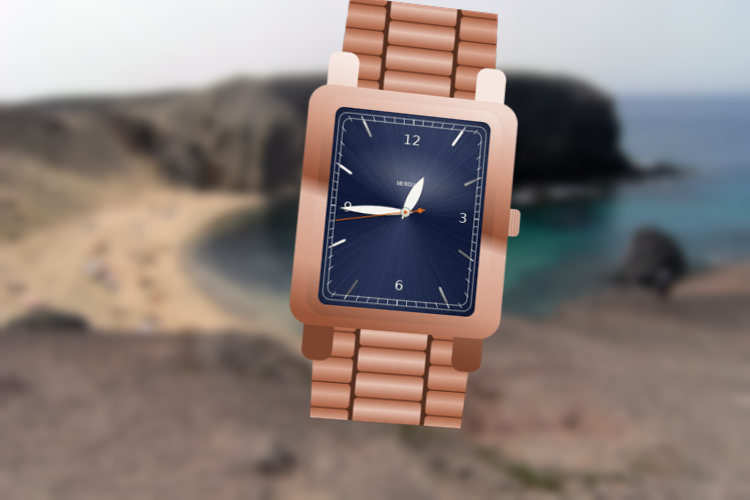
12.44.43
